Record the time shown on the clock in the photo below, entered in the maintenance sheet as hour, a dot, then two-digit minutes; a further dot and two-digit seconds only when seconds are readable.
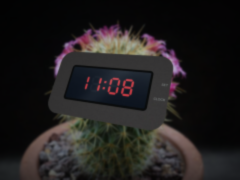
11.08
